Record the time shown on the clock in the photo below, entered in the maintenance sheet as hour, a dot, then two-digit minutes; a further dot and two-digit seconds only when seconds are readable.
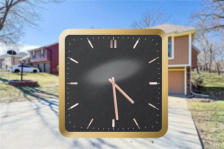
4.29
